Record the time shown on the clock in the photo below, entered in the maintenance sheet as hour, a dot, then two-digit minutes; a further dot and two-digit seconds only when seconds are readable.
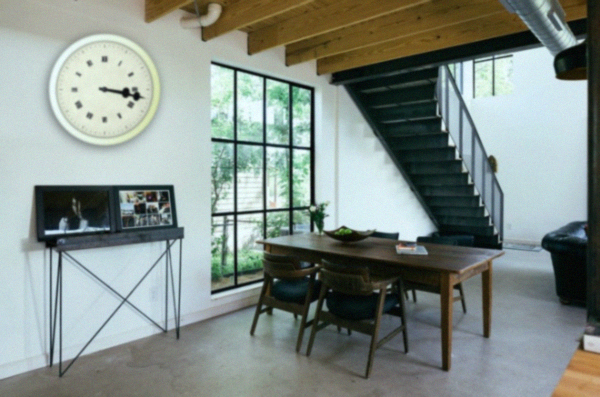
3.17
